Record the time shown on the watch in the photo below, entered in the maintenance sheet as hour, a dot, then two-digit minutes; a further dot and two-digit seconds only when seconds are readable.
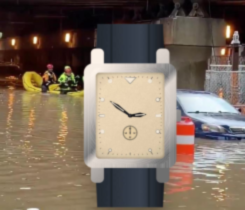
2.51
